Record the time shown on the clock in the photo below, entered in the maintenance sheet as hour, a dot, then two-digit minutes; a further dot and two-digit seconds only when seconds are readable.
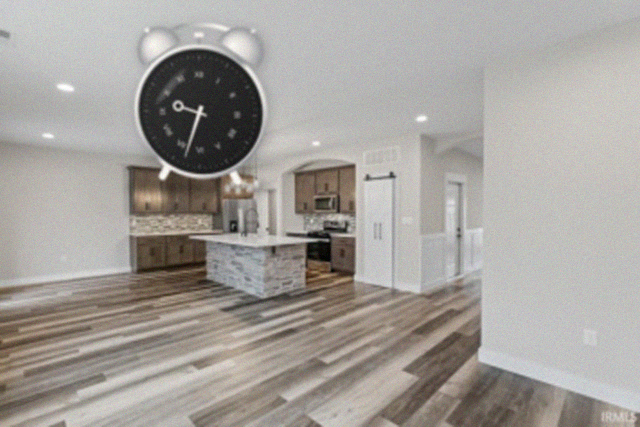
9.33
